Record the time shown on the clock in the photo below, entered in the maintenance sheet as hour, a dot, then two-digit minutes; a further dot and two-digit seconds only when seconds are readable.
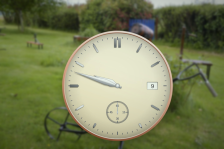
9.48
